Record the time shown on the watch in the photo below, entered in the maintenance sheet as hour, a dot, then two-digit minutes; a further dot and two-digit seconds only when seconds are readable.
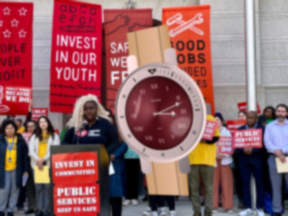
3.12
